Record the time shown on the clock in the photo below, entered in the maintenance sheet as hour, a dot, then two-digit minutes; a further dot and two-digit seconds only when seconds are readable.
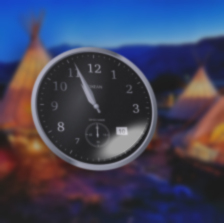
10.56
